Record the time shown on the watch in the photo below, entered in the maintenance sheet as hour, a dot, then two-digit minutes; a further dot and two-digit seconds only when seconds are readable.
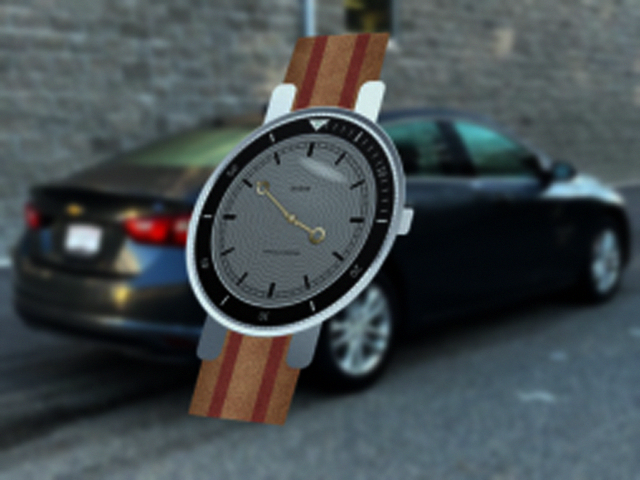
3.51
